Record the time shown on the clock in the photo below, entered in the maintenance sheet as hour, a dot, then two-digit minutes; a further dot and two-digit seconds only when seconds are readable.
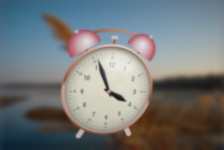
3.56
